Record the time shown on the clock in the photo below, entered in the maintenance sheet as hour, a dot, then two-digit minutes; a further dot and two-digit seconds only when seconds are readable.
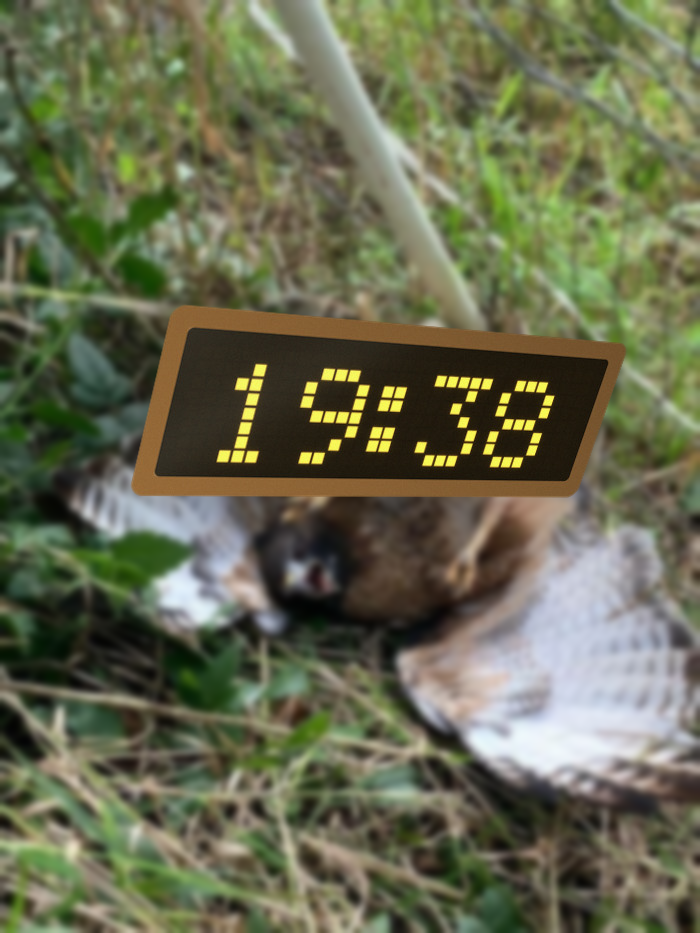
19.38
